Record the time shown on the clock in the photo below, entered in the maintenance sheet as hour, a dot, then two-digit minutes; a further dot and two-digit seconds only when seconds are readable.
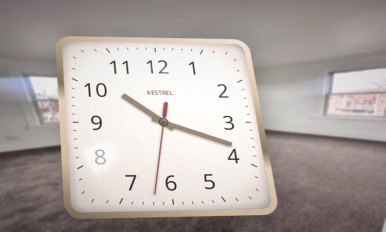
10.18.32
